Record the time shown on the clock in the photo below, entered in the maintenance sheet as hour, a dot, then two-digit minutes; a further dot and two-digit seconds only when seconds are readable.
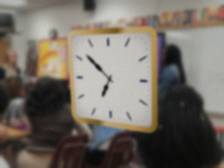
6.52
